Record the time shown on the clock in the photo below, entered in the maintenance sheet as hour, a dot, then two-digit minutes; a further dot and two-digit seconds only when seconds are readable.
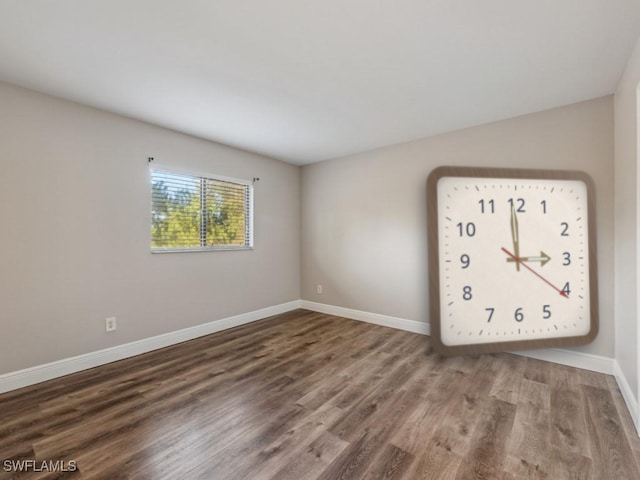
2.59.21
